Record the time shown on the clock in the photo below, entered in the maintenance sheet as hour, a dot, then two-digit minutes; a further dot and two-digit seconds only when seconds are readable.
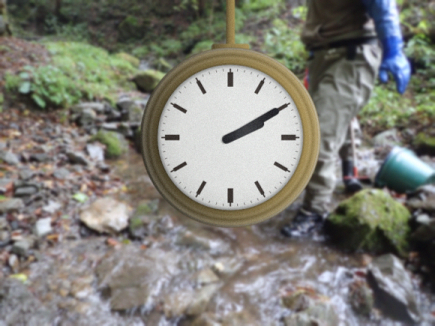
2.10
